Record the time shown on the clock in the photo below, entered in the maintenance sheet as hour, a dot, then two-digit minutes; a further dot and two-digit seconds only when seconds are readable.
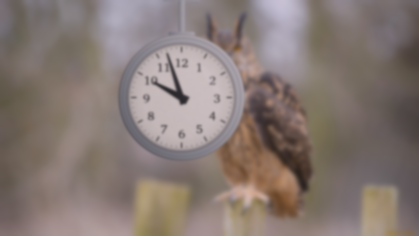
9.57
